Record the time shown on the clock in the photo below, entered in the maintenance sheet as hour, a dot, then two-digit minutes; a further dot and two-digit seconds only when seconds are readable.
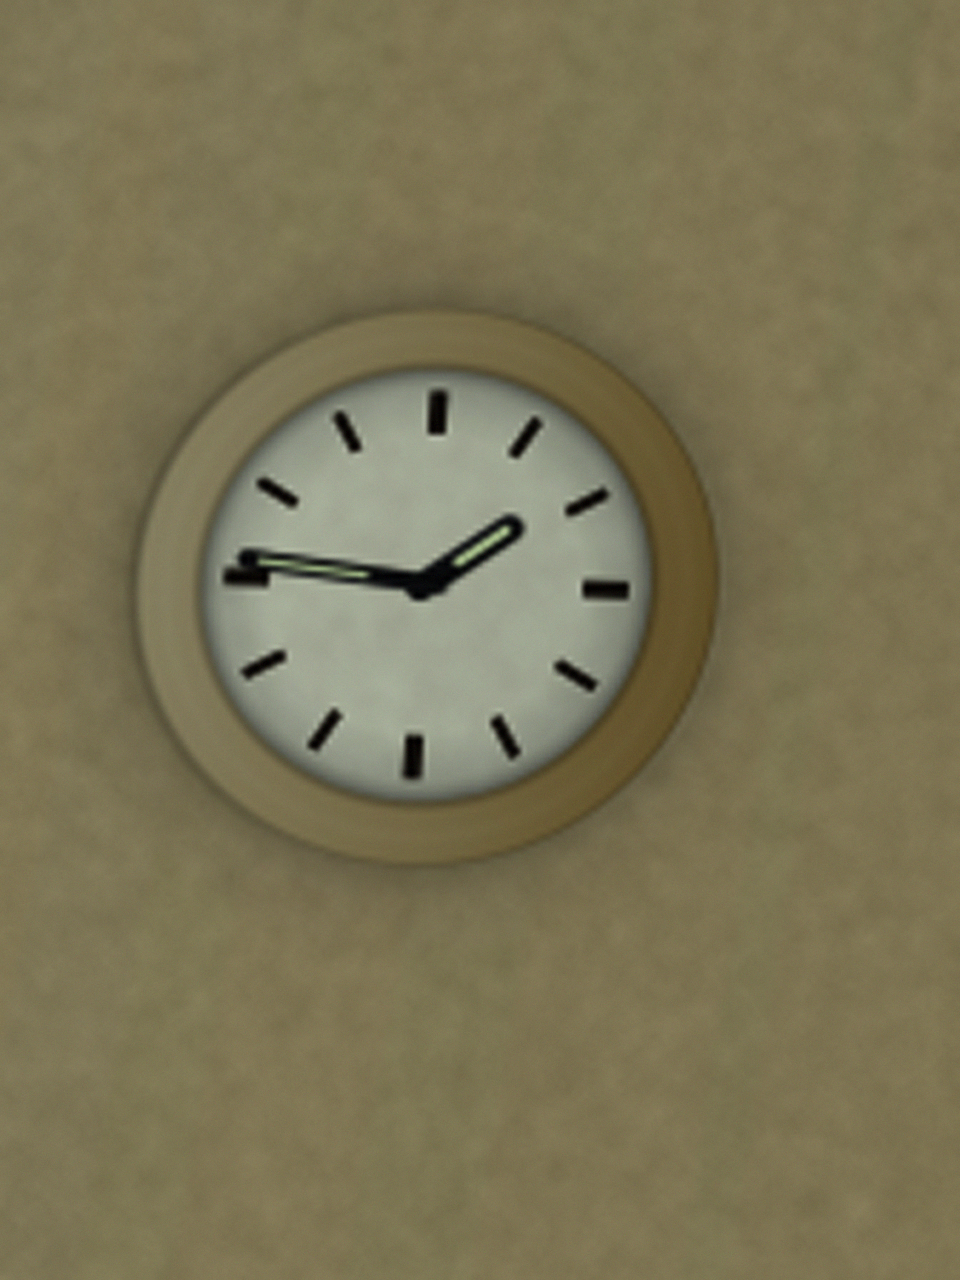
1.46
